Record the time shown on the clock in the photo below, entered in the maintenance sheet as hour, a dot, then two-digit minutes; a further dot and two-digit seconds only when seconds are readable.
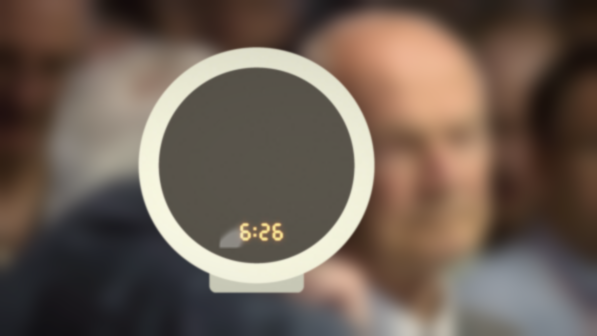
6.26
